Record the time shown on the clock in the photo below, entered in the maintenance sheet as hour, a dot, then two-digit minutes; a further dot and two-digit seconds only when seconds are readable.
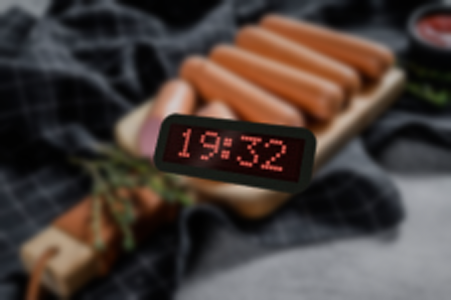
19.32
